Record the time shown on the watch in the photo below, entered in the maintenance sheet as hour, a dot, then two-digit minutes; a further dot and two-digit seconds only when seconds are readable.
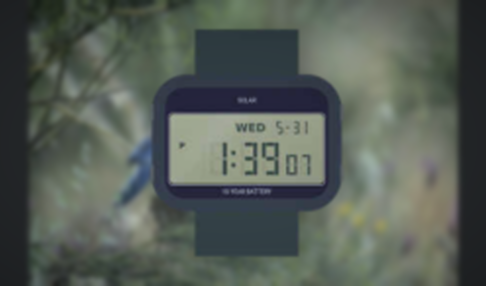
1.39.07
